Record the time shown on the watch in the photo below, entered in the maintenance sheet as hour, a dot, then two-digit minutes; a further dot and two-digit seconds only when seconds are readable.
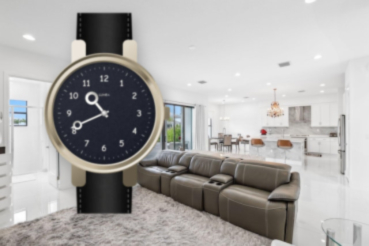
10.41
